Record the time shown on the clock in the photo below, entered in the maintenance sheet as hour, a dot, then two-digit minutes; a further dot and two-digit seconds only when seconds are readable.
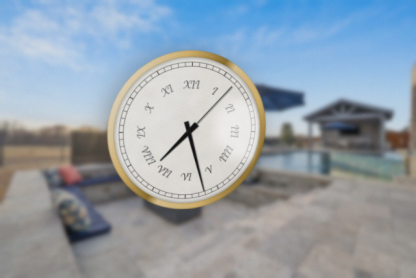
7.27.07
